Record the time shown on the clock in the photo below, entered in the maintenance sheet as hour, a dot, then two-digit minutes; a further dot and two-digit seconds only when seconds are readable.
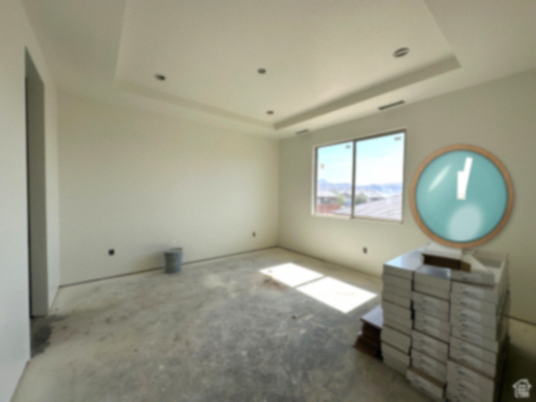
12.02
